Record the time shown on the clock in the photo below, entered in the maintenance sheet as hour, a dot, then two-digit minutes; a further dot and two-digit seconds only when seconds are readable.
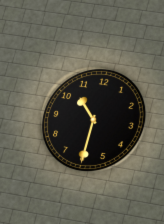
10.30
